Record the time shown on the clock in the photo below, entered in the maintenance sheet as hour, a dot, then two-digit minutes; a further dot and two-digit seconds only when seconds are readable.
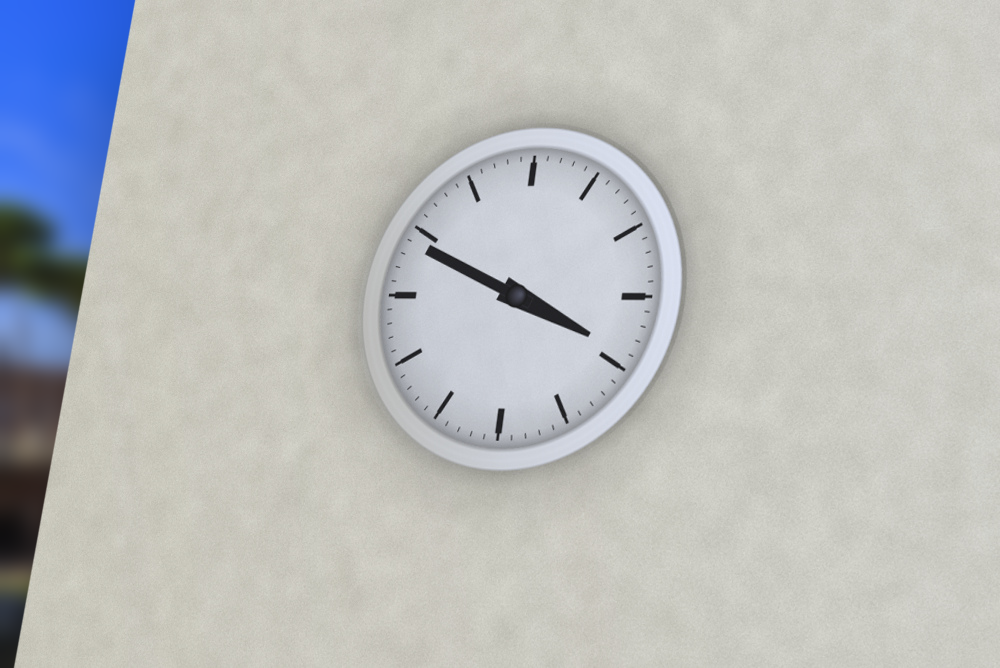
3.49
